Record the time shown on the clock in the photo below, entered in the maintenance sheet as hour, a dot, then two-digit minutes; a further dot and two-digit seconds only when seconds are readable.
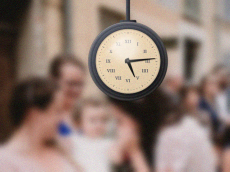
5.14
